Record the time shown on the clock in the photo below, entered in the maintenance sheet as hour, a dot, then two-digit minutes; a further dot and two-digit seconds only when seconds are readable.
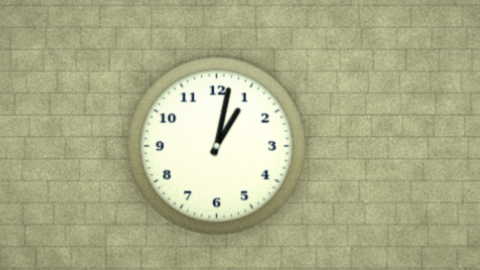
1.02
